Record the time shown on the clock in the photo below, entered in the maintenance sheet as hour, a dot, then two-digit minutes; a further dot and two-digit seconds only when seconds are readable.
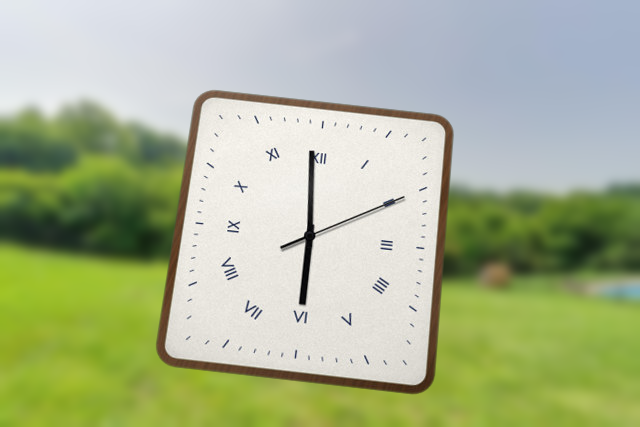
5.59.10
